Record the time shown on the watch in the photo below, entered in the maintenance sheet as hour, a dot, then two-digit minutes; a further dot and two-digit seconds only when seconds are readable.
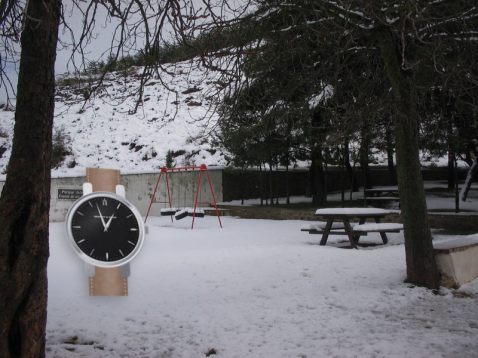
12.57
